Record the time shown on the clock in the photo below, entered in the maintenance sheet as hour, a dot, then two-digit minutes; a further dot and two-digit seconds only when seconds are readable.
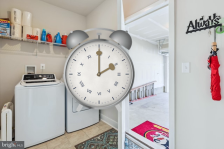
2.00
